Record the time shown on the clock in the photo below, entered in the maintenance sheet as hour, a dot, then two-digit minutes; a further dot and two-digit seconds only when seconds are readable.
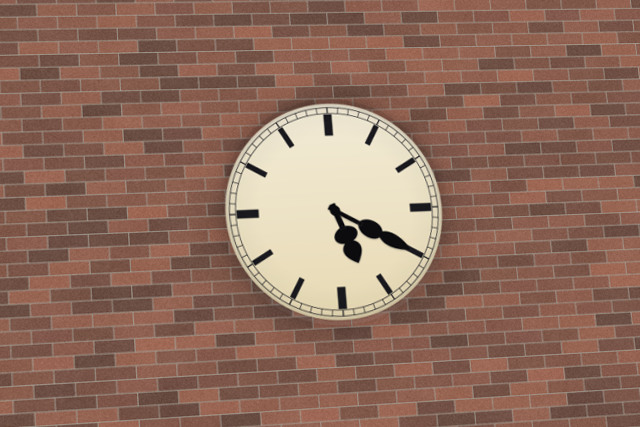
5.20
